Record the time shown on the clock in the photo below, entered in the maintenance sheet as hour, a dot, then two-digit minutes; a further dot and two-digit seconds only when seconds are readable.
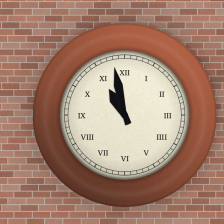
10.58
